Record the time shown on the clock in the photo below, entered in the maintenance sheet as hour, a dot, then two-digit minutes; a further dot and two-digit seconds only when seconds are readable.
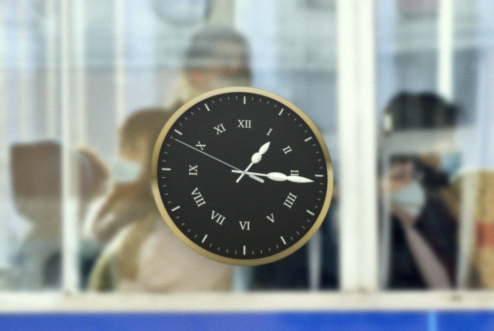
1.15.49
